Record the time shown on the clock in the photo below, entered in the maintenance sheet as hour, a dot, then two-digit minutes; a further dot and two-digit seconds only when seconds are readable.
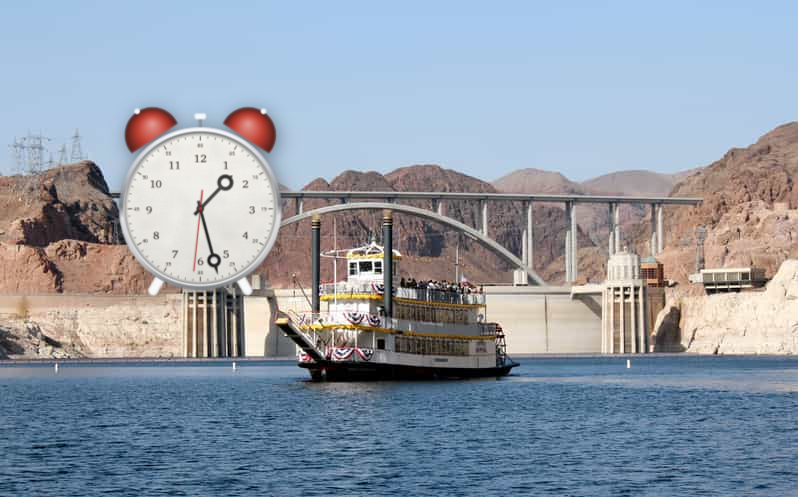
1.27.31
